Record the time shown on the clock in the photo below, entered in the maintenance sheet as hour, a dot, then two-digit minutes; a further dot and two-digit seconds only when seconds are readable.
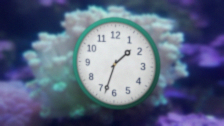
1.33
